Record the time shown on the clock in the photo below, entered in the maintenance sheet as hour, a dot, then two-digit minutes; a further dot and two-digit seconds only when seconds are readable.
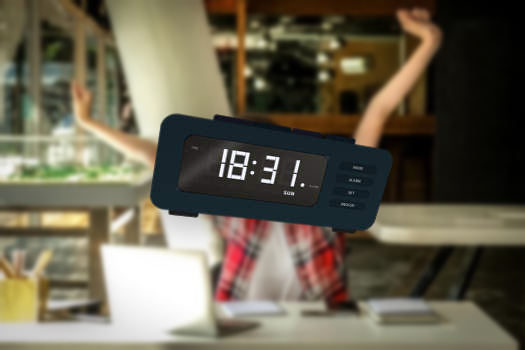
18.31
